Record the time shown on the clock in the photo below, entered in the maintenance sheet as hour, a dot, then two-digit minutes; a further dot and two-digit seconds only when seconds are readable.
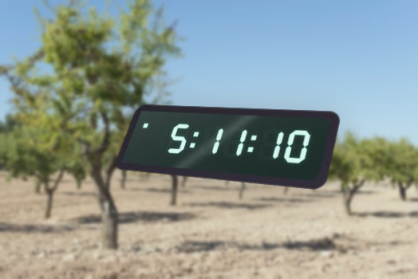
5.11.10
